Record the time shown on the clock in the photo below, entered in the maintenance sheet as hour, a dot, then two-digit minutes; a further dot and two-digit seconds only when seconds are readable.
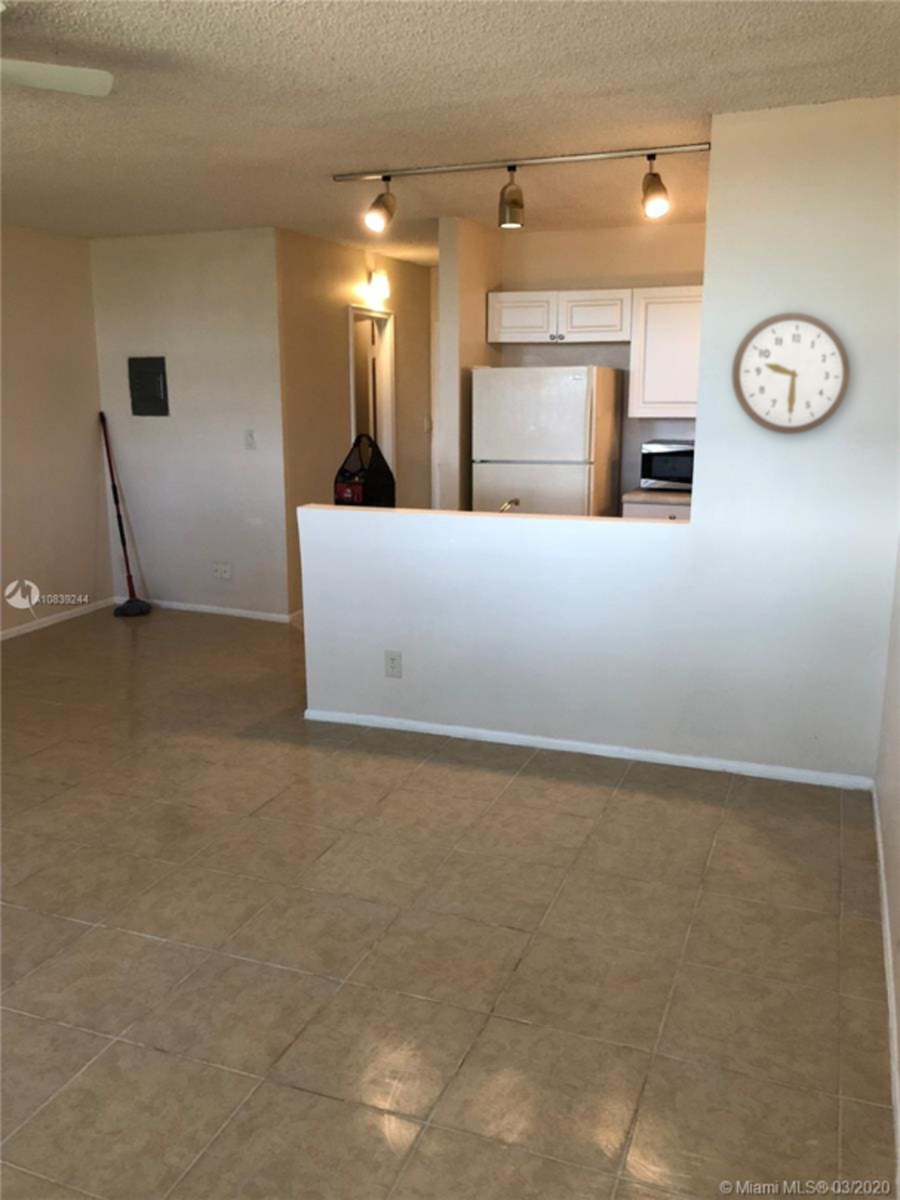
9.30
